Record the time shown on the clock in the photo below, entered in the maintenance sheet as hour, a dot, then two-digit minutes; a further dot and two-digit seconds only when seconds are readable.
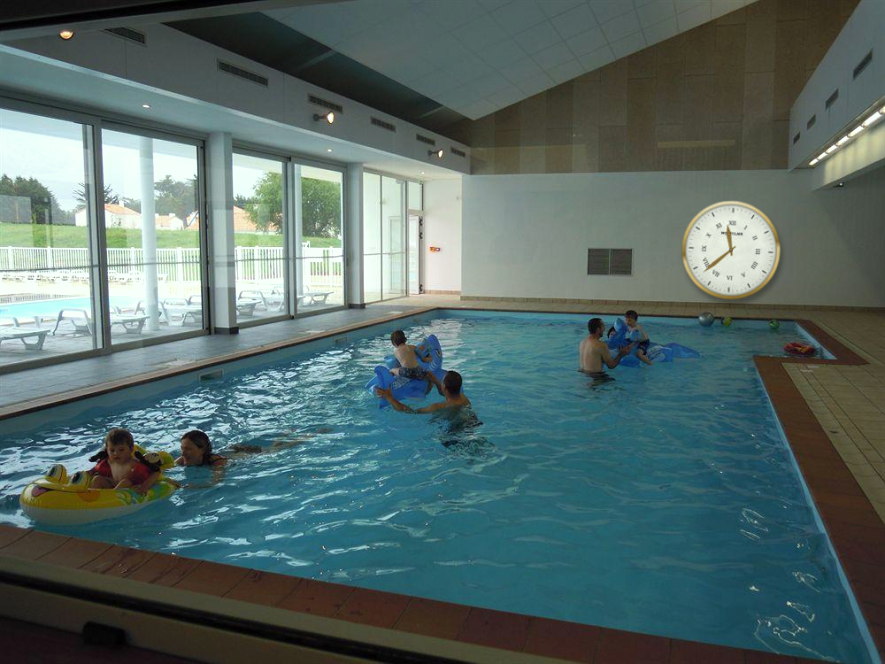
11.38
